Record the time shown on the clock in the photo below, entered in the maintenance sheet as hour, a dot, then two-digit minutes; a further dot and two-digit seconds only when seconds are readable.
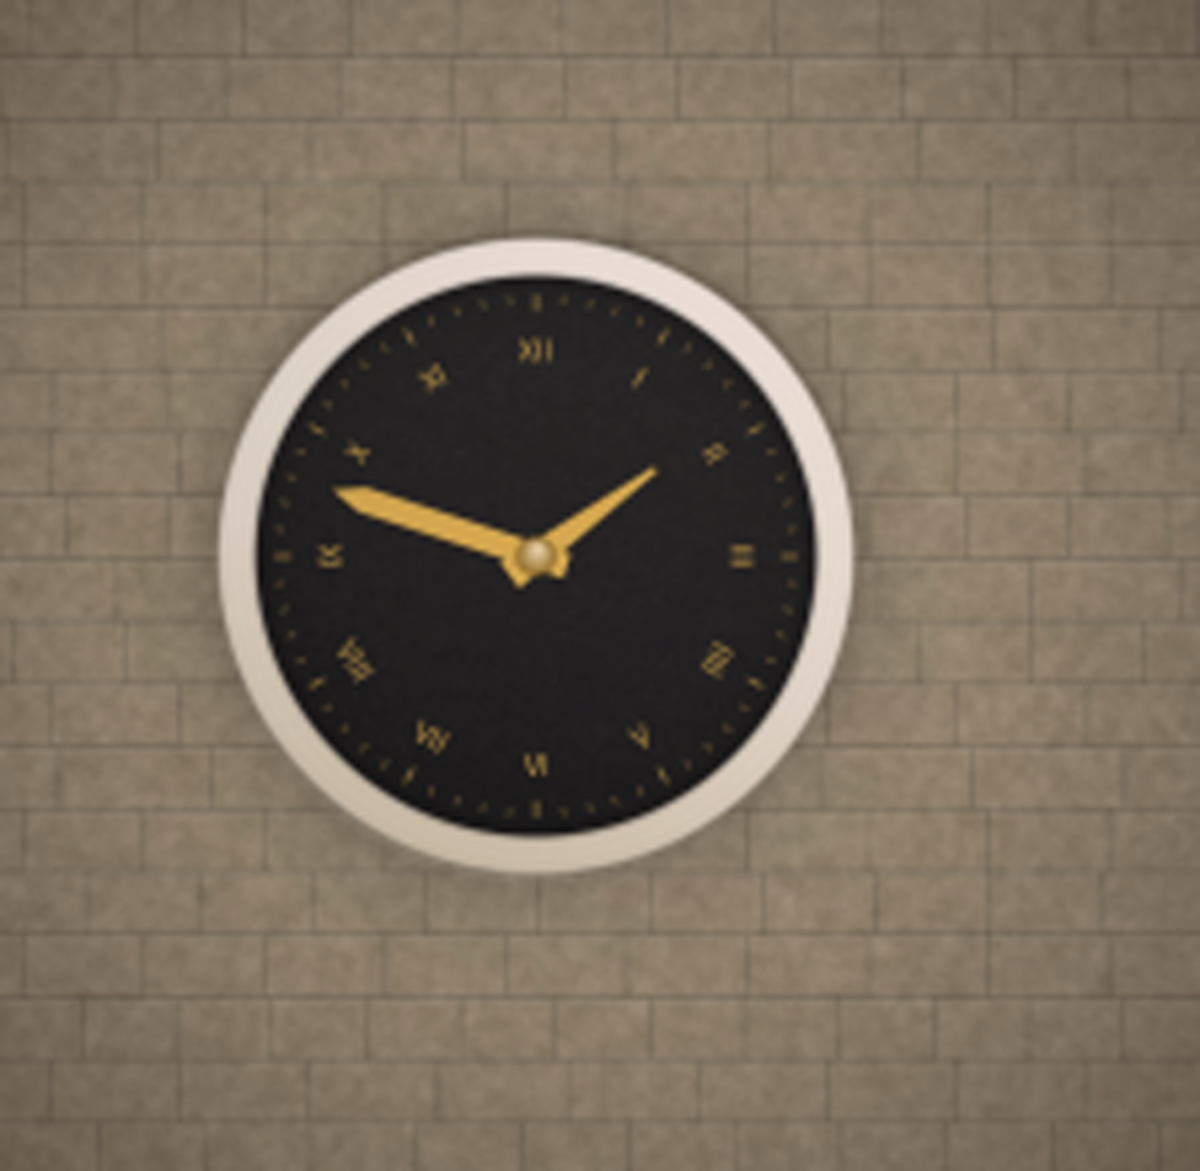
1.48
